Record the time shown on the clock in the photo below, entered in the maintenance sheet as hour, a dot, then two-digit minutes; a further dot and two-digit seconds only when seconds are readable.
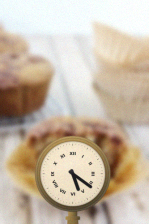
5.21
